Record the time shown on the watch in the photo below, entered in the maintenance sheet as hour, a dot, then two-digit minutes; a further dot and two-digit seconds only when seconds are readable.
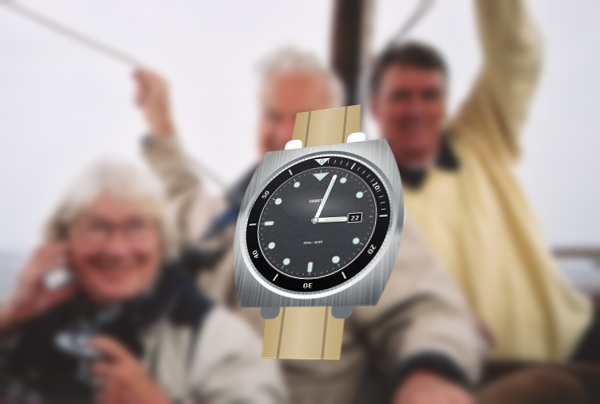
3.03
